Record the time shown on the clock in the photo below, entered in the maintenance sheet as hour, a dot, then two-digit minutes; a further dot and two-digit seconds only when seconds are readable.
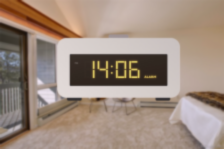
14.06
